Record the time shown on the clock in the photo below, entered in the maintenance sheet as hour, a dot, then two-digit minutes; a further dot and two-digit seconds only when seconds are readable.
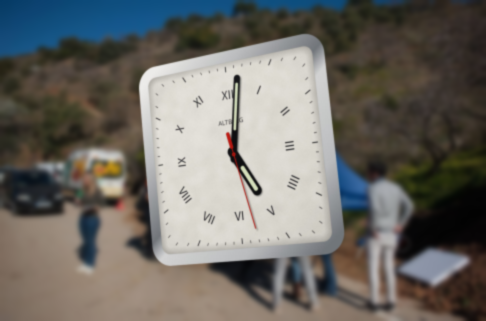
5.01.28
